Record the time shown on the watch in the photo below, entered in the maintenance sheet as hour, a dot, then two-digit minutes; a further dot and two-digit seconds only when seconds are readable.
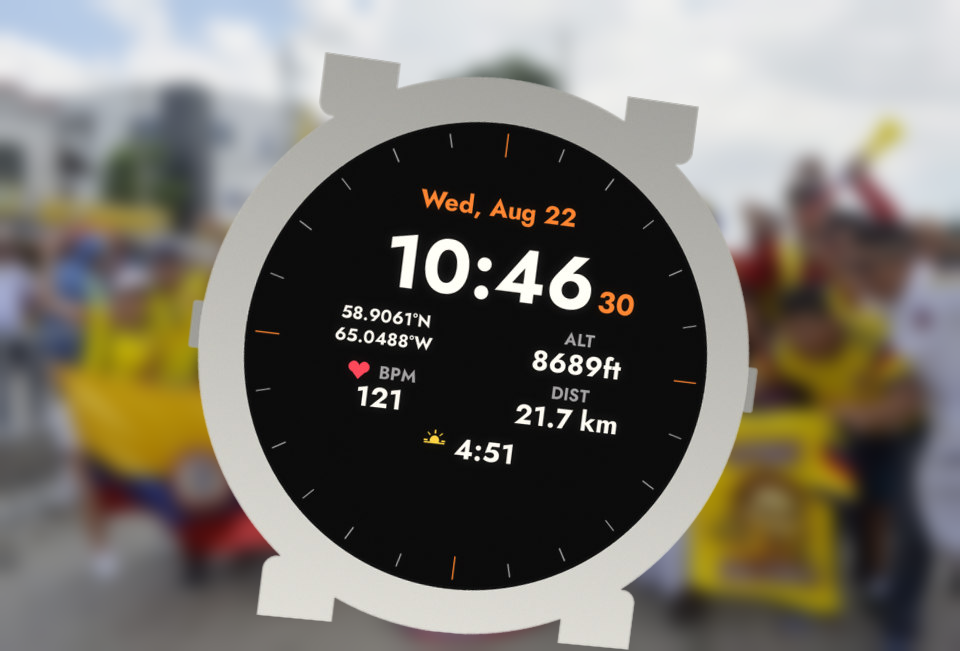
10.46.30
